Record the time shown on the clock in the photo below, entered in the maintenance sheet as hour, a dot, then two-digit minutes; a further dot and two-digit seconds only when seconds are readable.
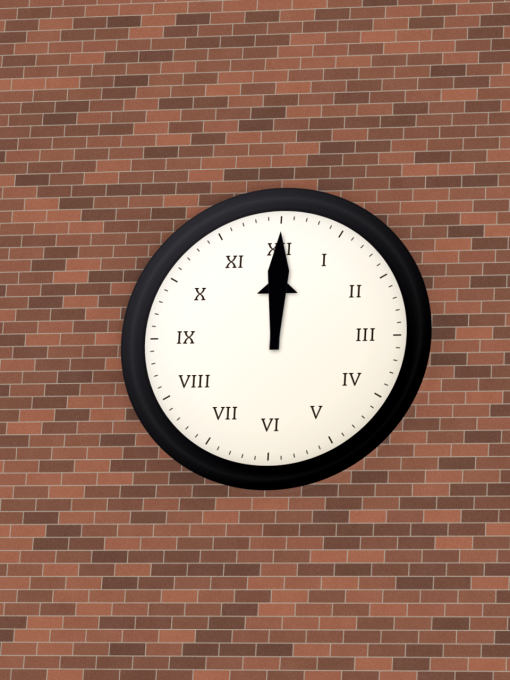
12.00
